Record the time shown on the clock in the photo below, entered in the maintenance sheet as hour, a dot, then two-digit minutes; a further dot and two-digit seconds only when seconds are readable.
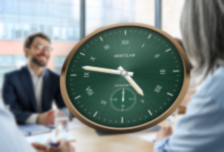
4.47
